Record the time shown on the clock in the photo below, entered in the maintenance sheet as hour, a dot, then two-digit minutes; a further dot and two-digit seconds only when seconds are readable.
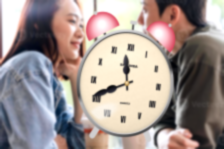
11.41
